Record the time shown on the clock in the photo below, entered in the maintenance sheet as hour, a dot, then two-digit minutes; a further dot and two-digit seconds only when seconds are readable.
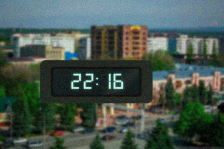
22.16
